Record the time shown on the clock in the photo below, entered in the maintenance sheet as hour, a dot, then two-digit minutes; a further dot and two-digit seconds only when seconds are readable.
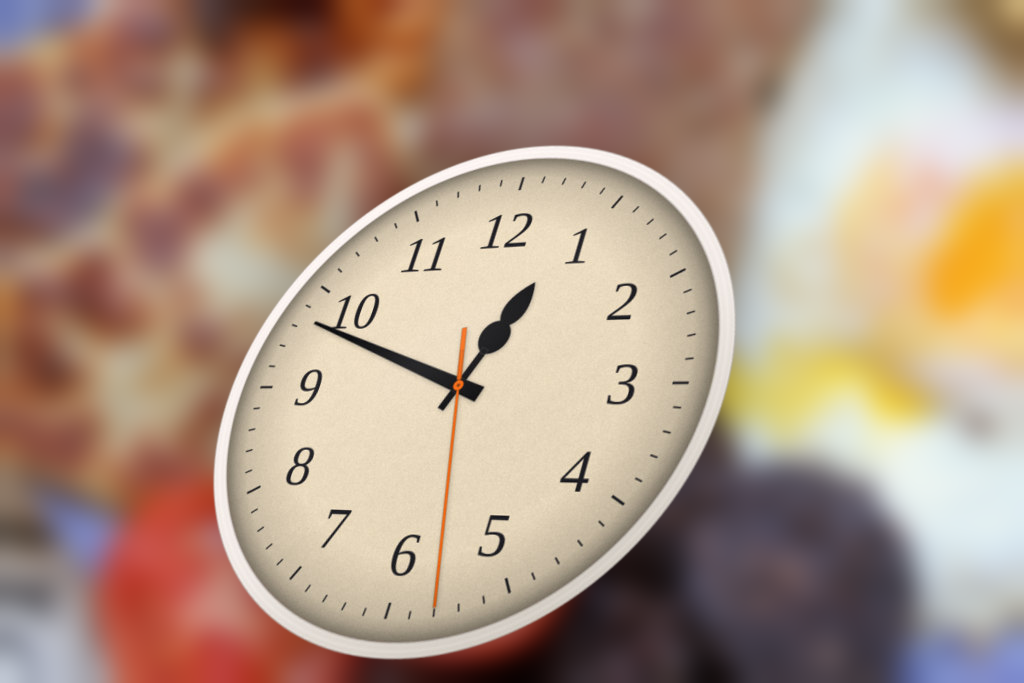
12.48.28
